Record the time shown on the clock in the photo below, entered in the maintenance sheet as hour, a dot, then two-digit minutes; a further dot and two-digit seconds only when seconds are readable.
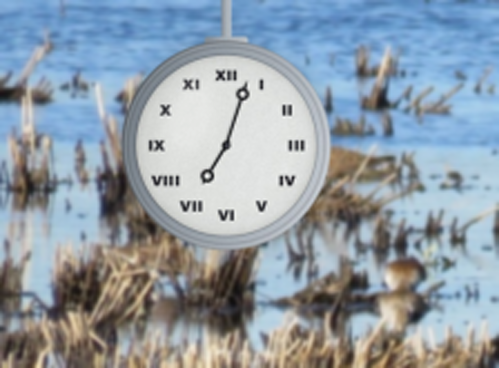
7.03
